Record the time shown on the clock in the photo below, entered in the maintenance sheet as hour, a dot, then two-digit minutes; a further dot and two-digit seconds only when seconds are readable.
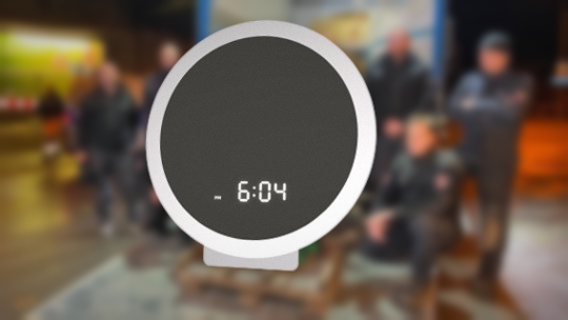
6.04
